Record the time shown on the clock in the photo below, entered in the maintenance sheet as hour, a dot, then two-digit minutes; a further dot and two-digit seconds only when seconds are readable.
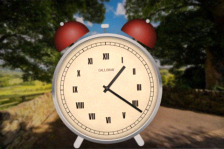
1.21
